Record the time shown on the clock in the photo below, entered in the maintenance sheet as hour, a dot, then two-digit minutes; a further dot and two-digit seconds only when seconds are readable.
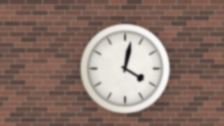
4.02
